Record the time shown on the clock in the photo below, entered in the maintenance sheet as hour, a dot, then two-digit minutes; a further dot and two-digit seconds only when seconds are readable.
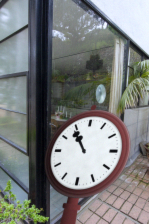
10.54
